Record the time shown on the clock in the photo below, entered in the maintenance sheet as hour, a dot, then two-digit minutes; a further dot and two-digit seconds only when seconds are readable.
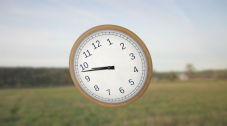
9.48
